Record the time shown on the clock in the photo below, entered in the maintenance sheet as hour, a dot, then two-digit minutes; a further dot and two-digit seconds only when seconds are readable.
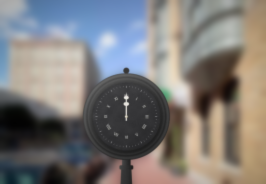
12.00
